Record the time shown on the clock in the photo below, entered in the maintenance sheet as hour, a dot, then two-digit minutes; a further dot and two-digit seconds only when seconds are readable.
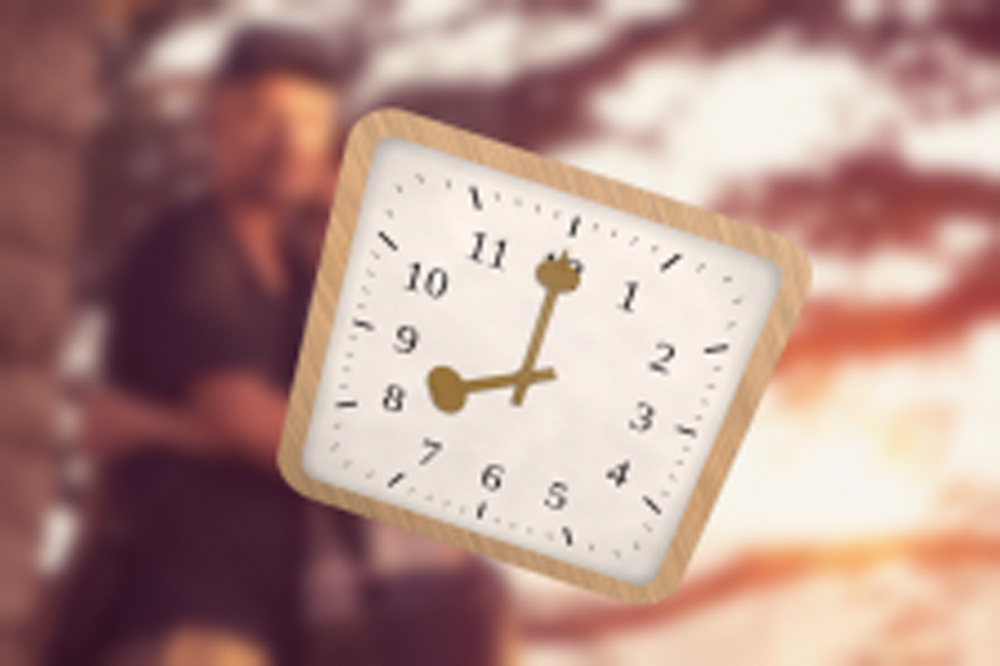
8.00
